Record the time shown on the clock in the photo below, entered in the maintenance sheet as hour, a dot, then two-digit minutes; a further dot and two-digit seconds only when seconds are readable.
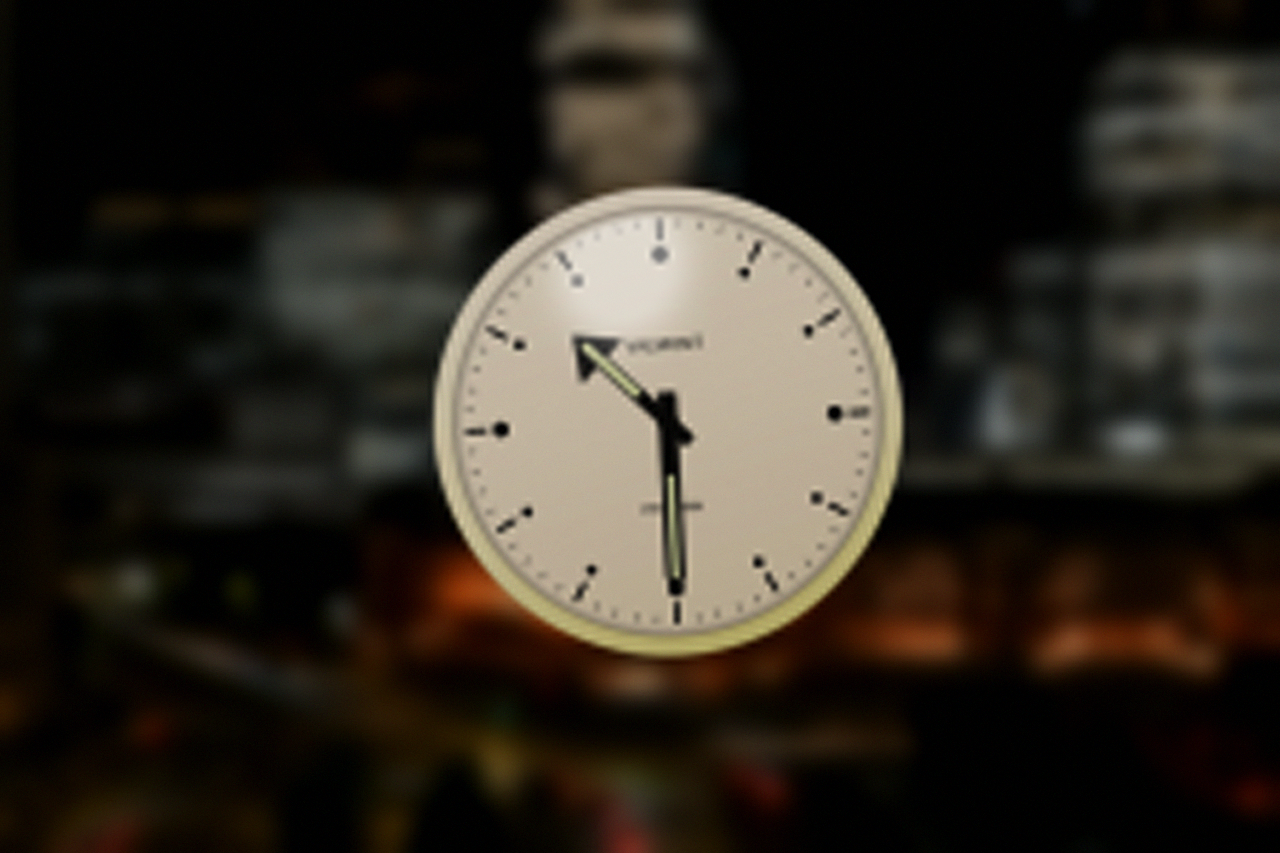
10.30
